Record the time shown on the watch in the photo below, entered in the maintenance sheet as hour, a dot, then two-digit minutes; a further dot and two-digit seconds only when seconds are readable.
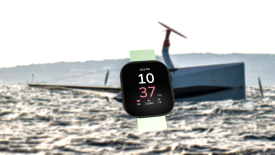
10.37
